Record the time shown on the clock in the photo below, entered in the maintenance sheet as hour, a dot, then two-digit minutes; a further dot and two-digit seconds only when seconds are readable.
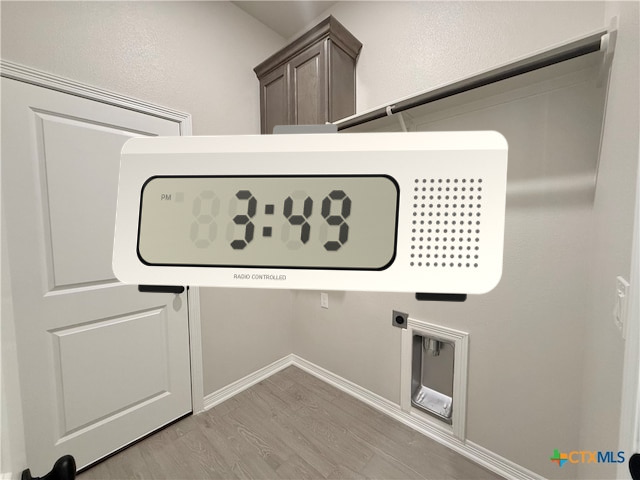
3.49
